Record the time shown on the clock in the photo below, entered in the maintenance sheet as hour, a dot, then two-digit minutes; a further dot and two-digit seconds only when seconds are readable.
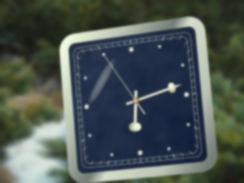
6.12.55
